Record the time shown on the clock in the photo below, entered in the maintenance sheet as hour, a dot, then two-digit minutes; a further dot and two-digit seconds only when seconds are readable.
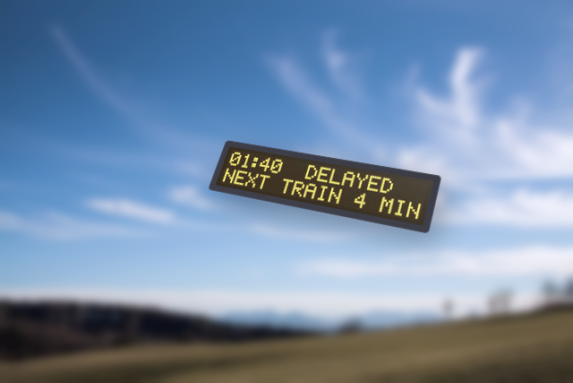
1.40
